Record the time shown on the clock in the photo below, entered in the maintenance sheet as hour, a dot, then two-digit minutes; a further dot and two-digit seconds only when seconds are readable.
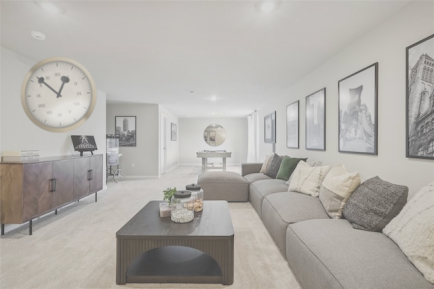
12.52
